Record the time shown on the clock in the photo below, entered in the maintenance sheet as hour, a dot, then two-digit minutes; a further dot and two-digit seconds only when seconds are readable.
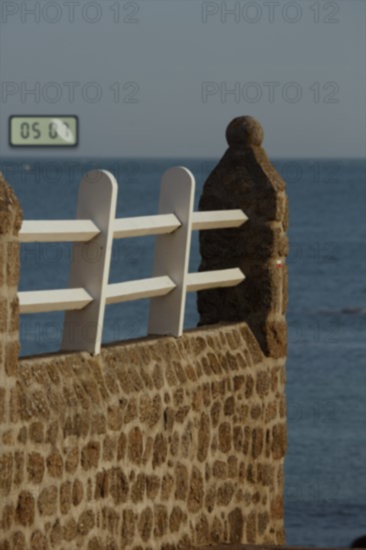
5.07
